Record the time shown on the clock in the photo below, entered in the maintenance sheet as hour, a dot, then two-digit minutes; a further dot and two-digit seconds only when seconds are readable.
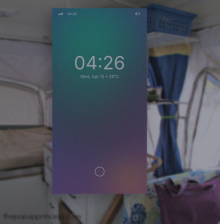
4.26
